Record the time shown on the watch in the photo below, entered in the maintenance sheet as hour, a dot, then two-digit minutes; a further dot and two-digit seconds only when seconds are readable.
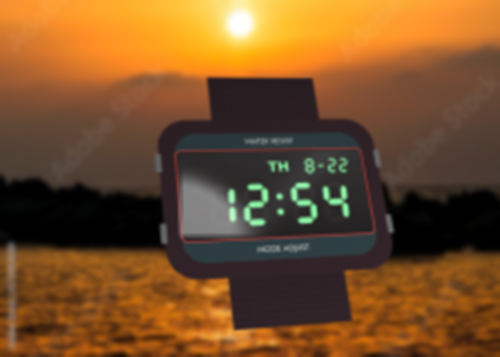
12.54
